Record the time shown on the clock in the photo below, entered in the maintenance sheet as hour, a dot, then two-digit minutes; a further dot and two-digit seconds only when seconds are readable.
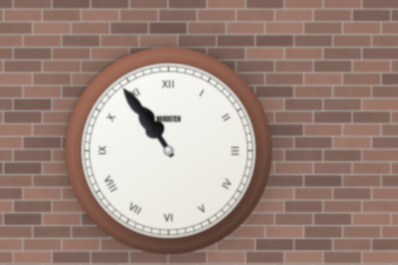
10.54
